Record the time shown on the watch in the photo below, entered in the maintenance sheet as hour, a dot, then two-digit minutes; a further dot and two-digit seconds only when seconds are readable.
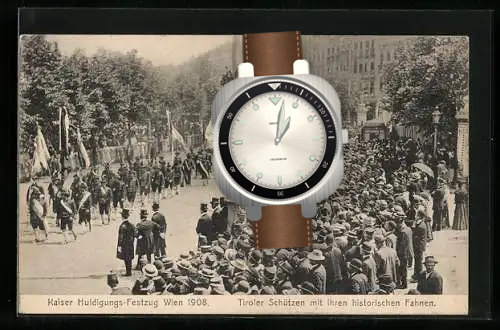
1.02
